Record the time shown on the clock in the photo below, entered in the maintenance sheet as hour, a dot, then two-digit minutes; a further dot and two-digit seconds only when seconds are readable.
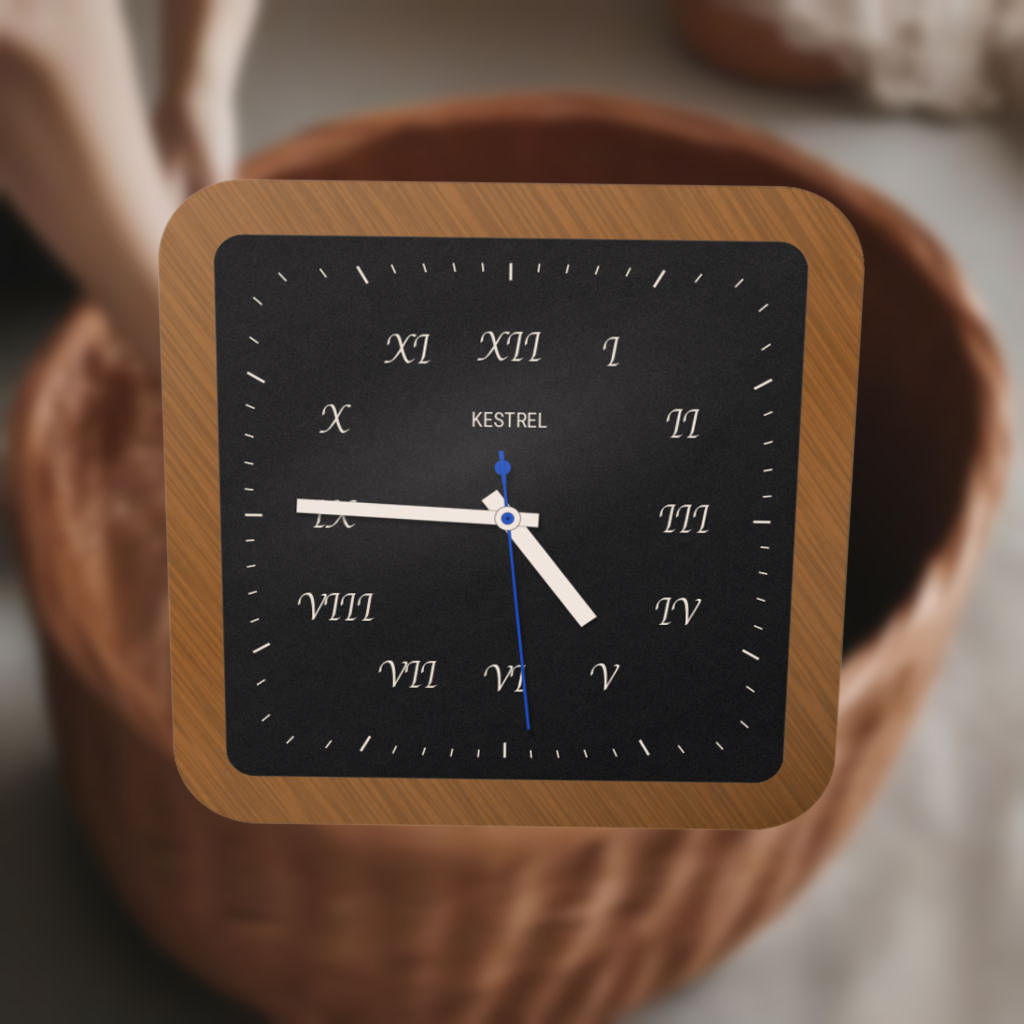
4.45.29
